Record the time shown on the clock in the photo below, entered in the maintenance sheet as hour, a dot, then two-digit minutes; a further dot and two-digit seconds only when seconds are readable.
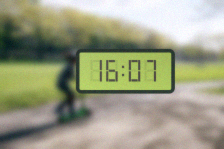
16.07
